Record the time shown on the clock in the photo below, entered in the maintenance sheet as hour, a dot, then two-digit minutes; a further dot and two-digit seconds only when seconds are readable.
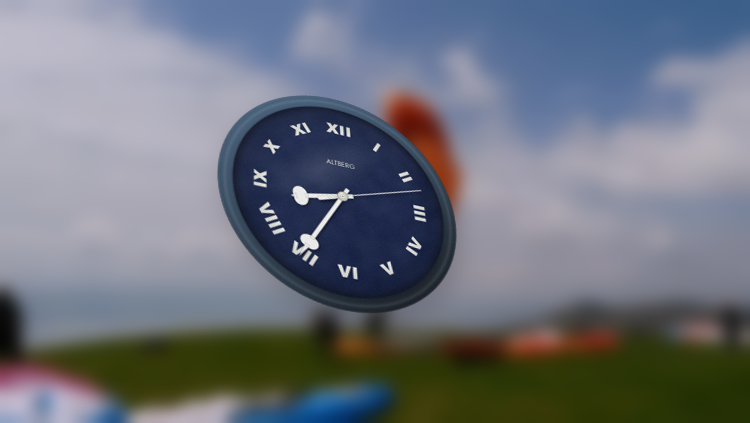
8.35.12
